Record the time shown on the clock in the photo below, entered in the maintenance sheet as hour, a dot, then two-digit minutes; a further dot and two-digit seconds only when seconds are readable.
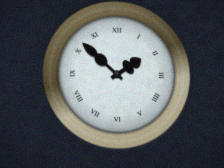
1.52
